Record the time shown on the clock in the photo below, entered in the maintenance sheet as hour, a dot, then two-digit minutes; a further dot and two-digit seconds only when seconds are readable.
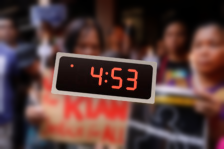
4.53
